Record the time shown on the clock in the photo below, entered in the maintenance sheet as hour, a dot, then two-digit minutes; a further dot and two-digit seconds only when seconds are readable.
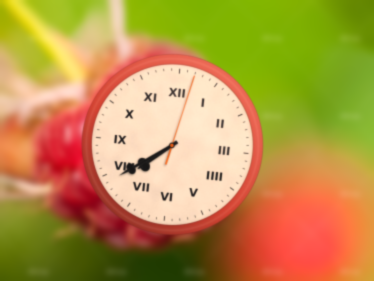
7.39.02
